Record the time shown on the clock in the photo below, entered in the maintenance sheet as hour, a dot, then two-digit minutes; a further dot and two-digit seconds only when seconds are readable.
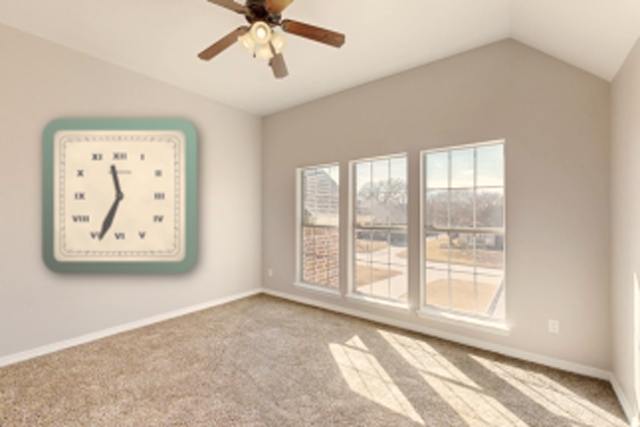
11.34
